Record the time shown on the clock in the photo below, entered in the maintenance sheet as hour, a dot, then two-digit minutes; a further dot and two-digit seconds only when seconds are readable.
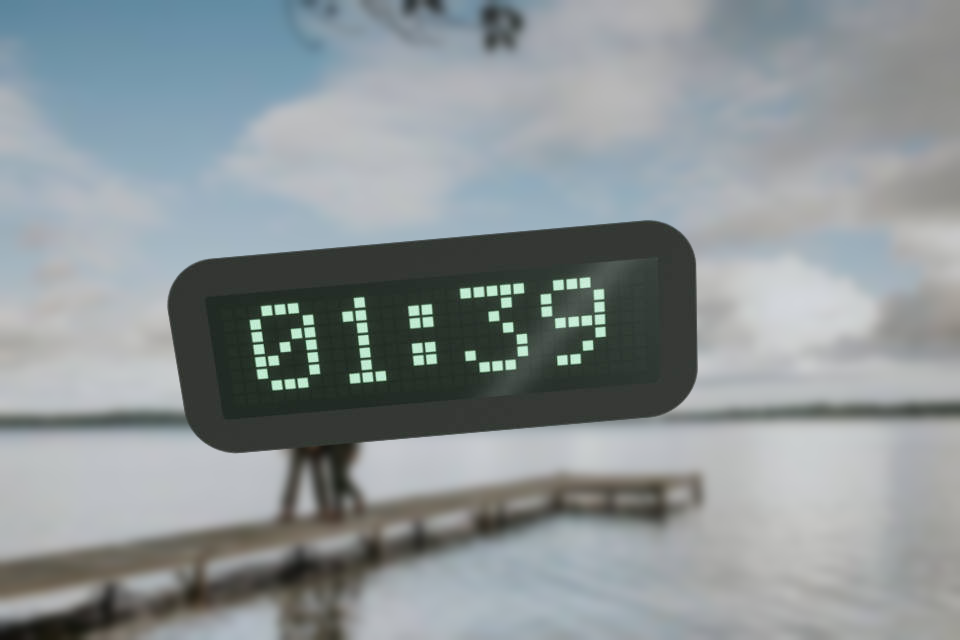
1.39
